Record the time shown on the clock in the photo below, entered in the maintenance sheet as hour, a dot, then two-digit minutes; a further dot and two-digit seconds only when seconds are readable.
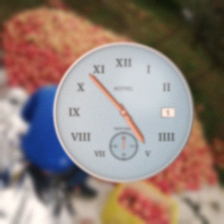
4.53
